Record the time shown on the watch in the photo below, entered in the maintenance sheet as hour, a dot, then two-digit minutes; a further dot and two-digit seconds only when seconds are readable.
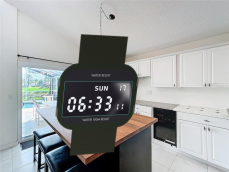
6.33.11
